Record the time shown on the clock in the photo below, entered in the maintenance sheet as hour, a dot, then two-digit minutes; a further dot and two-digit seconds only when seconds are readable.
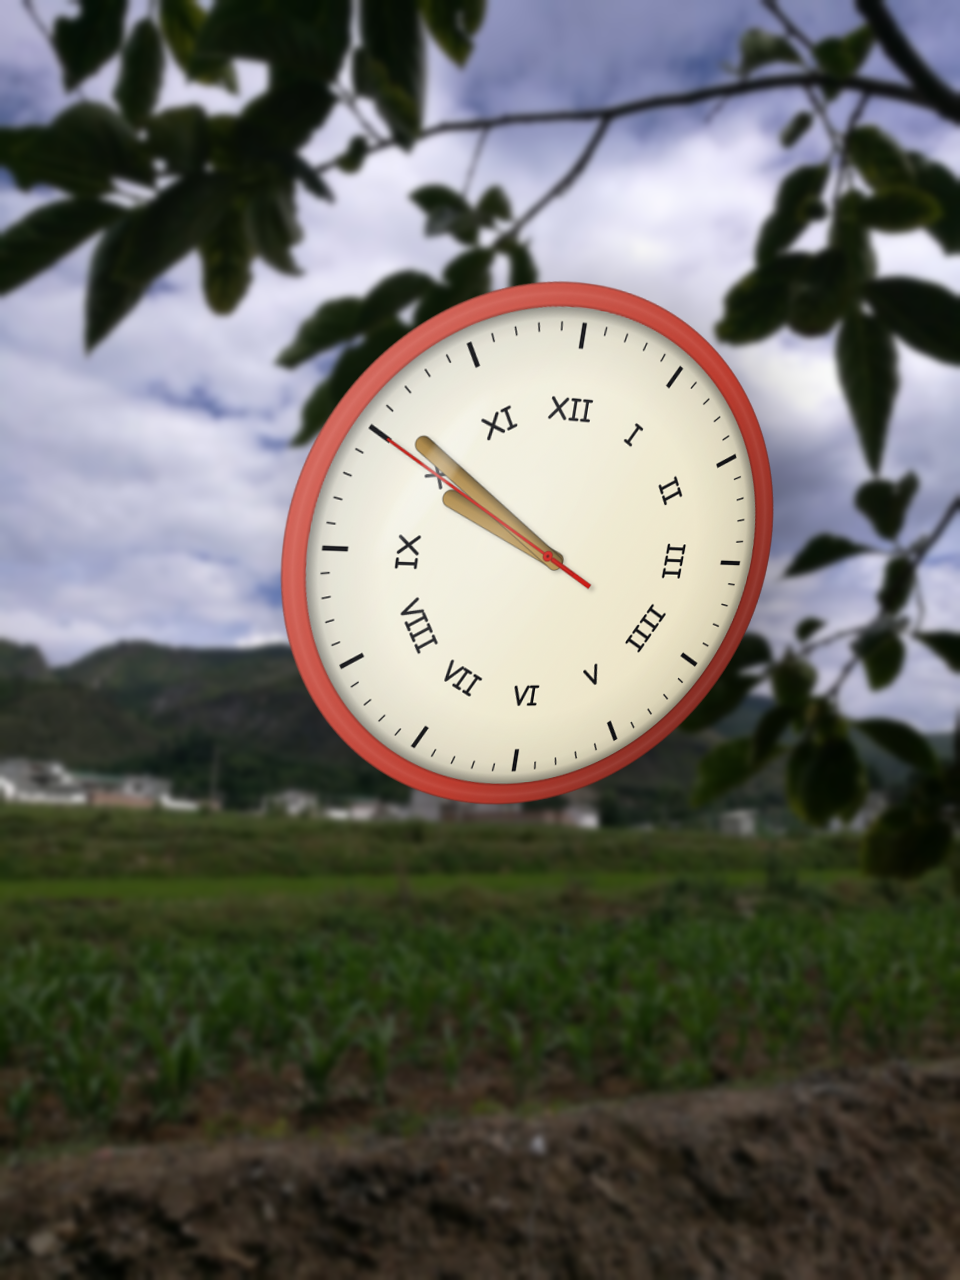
9.50.50
